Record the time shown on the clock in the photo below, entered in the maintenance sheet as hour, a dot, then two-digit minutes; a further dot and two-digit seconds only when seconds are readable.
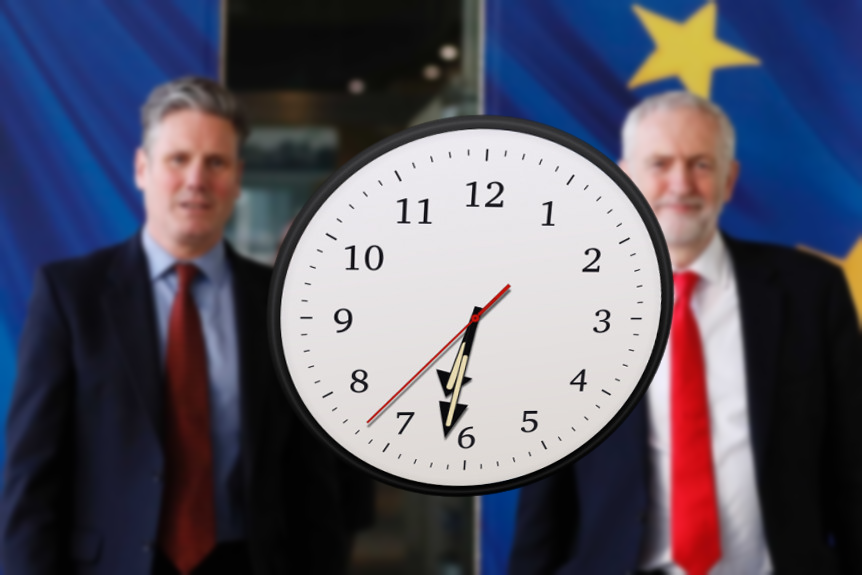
6.31.37
